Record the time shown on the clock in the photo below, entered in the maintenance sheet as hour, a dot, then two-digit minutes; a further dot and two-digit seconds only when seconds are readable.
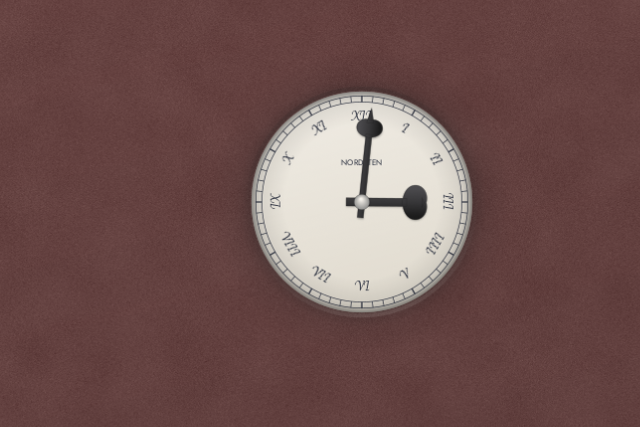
3.01
